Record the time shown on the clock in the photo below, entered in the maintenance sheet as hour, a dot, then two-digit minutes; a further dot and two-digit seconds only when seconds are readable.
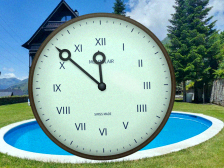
11.52
